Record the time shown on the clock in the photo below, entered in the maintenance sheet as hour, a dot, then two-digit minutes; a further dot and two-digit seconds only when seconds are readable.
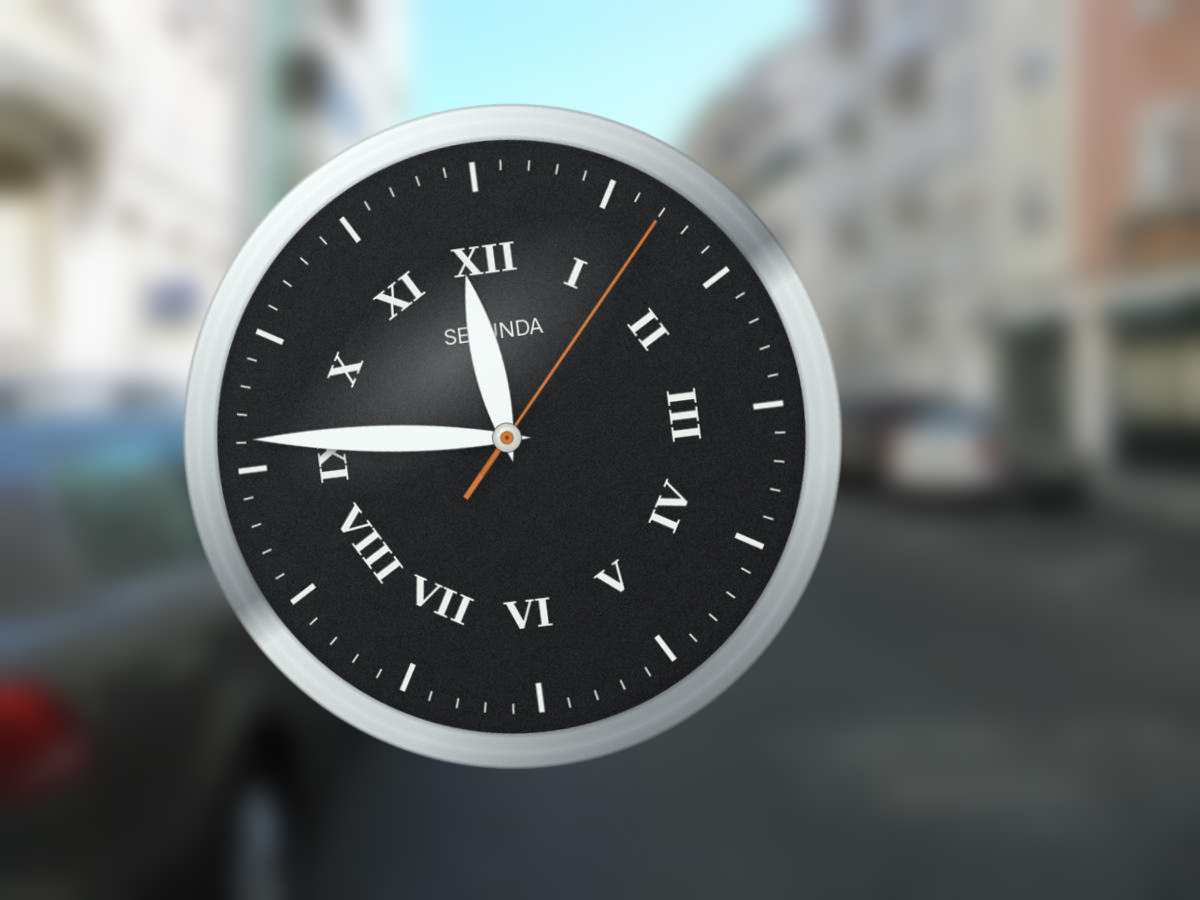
11.46.07
